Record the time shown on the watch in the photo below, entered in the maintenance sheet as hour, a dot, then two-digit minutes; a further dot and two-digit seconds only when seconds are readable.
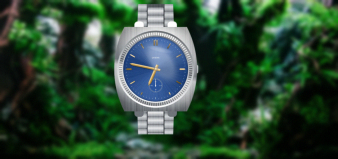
6.47
